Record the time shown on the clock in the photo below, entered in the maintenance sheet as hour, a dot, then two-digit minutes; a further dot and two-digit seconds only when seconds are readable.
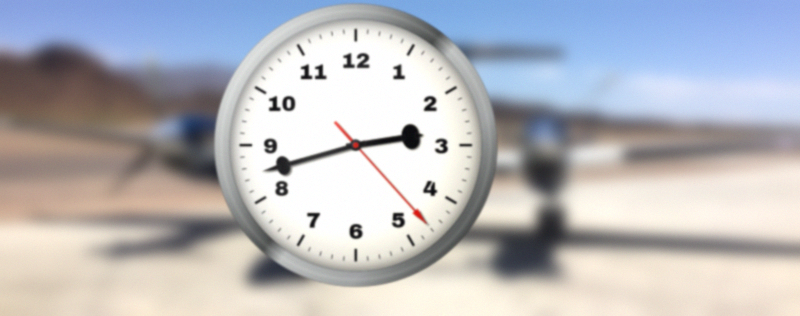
2.42.23
